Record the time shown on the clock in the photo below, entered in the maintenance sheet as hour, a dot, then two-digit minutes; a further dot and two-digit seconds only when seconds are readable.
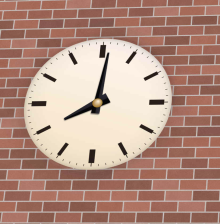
8.01
